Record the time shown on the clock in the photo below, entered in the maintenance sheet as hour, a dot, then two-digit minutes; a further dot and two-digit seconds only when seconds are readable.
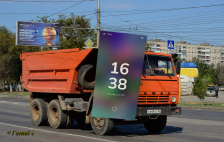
16.38
